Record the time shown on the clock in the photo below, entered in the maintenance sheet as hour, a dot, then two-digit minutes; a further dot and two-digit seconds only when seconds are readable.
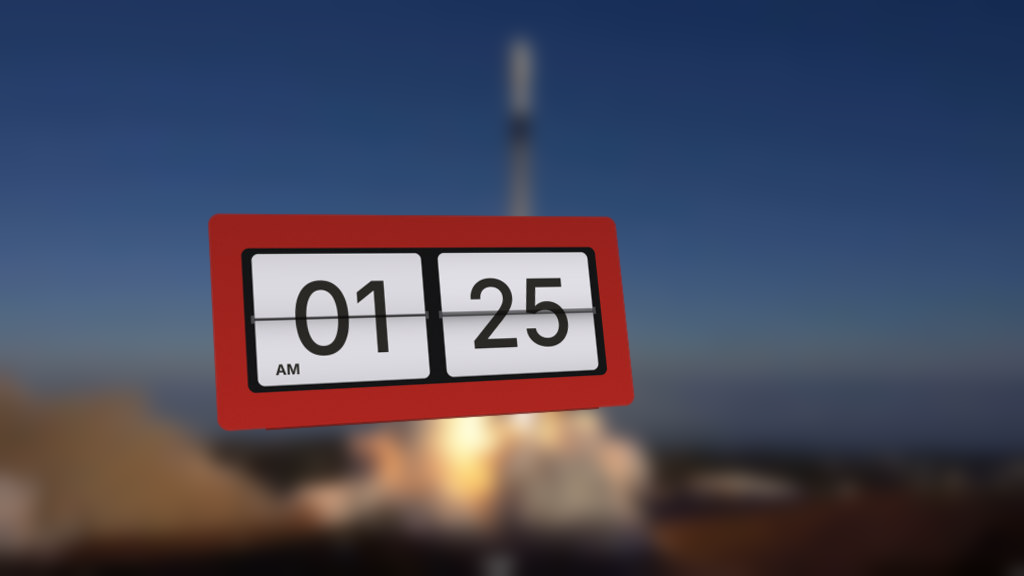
1.25
